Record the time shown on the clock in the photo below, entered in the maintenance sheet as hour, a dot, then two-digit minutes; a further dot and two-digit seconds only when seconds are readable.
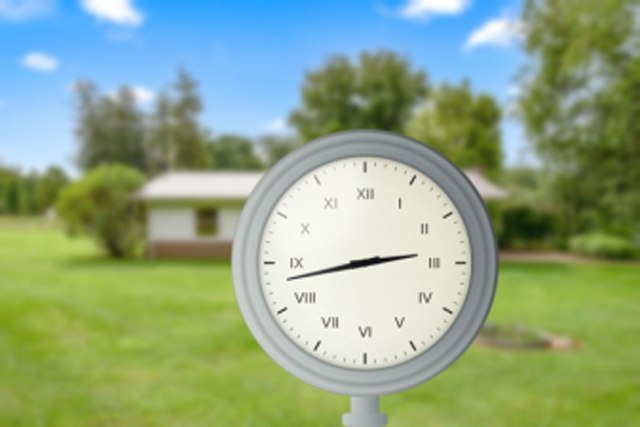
2.43
